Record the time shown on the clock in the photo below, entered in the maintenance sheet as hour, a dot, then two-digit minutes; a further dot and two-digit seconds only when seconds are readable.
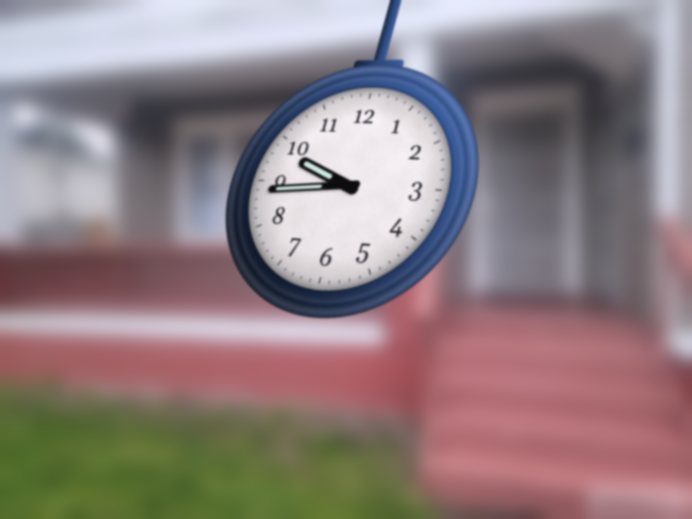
9.44
